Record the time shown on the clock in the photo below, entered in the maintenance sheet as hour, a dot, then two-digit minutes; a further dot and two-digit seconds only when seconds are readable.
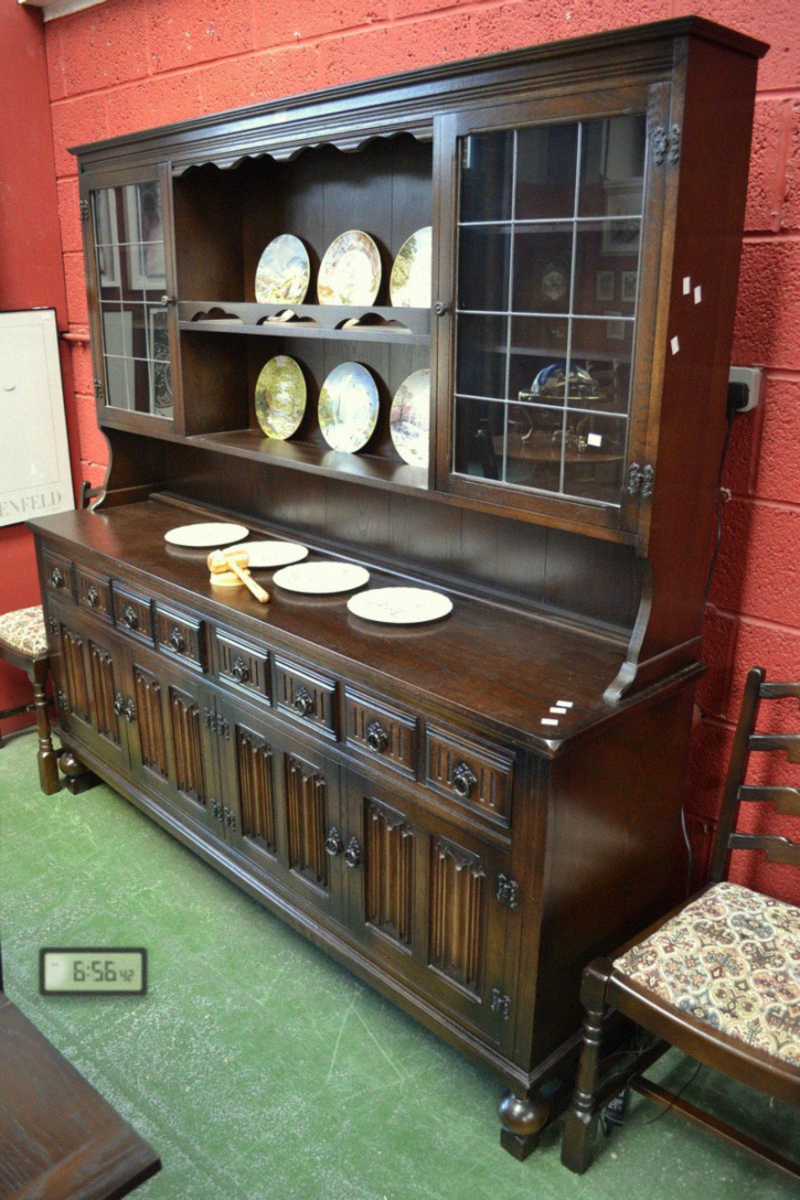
6.56
